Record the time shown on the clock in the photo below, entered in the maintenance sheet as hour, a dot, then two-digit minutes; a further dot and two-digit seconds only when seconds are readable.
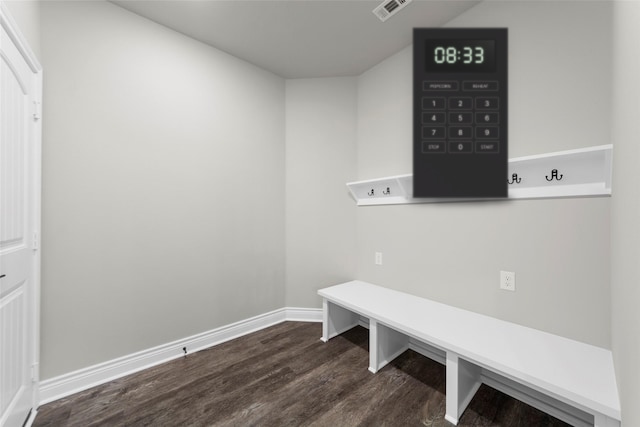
8.33
